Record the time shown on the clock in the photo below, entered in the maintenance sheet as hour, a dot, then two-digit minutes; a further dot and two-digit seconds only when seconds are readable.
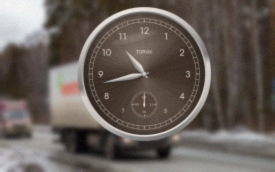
10.43
